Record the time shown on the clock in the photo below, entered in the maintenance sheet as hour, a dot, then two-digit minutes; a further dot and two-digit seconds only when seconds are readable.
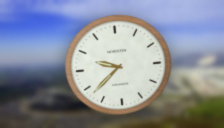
9.38
